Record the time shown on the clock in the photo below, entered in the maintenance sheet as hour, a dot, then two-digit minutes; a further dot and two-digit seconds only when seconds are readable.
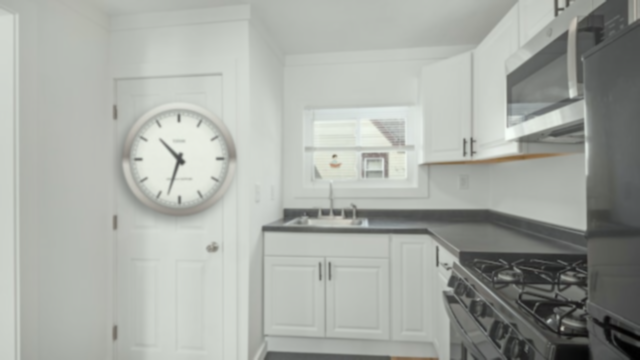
10.33
